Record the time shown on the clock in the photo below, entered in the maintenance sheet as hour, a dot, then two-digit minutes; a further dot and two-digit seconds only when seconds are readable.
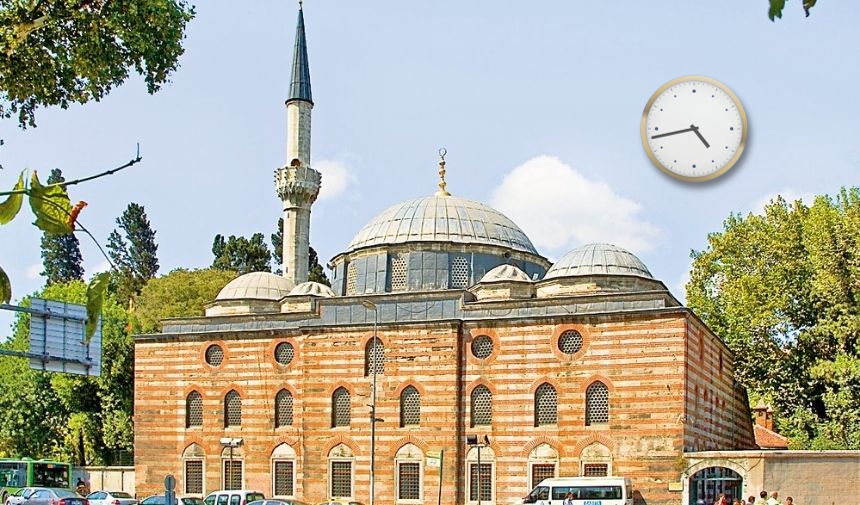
4.43
